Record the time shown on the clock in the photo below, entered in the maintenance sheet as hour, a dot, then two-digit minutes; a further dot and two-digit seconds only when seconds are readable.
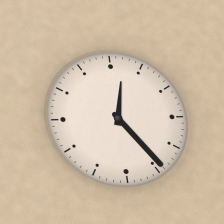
12.24
